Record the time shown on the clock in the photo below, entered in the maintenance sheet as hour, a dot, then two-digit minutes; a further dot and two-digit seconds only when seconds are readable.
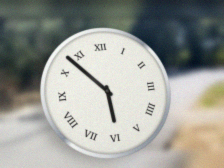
5.53
